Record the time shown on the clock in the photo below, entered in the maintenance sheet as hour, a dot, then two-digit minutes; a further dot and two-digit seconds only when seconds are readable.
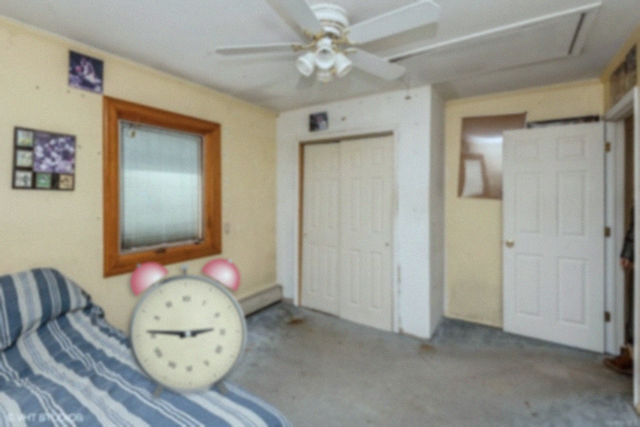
2.46
